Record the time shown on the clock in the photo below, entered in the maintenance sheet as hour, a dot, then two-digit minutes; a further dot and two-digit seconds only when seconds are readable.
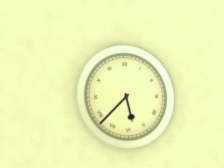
5.38
